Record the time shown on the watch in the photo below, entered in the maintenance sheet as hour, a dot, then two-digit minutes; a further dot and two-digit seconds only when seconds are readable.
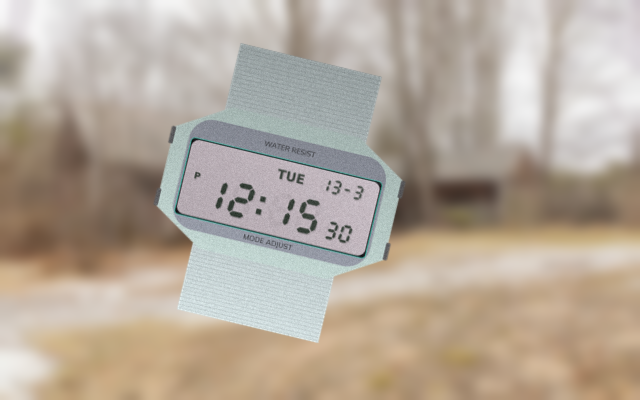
12.15.30
